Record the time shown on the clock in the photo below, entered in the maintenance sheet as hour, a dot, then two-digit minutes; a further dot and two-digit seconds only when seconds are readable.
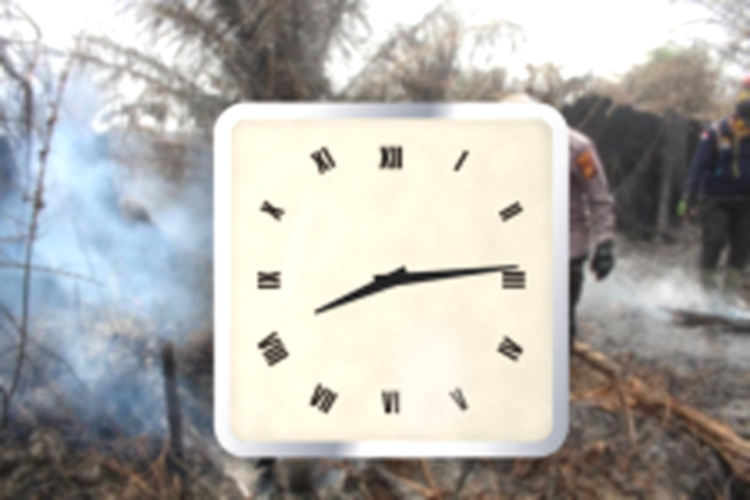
8.14
